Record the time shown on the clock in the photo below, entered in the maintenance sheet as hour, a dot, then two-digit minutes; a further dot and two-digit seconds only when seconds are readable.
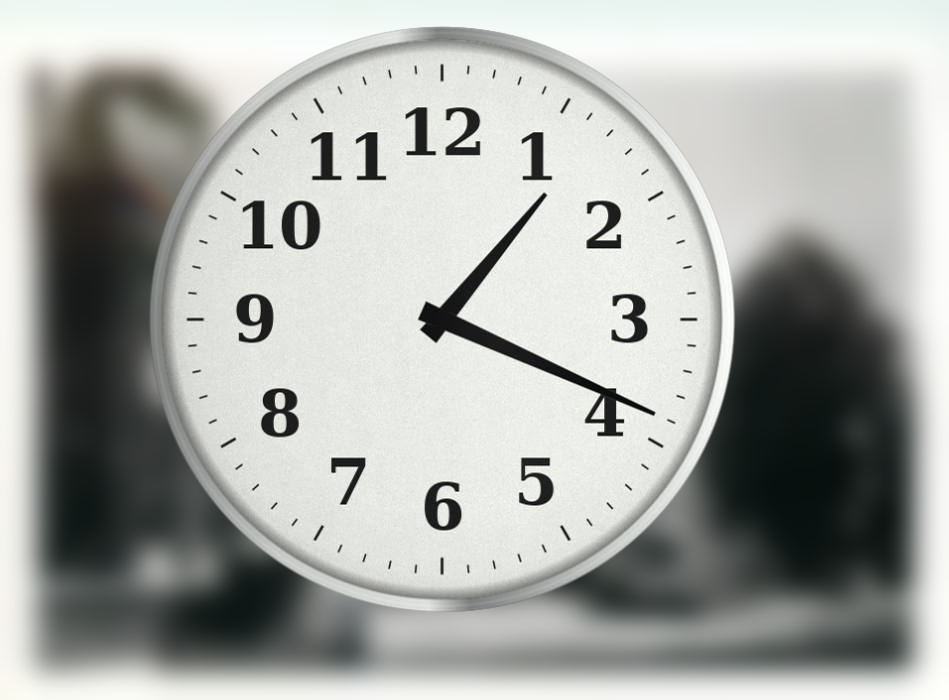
1.19
